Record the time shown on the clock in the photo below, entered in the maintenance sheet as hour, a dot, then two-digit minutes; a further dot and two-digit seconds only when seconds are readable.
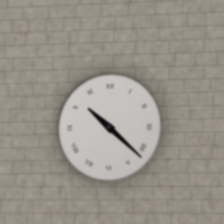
10.22
